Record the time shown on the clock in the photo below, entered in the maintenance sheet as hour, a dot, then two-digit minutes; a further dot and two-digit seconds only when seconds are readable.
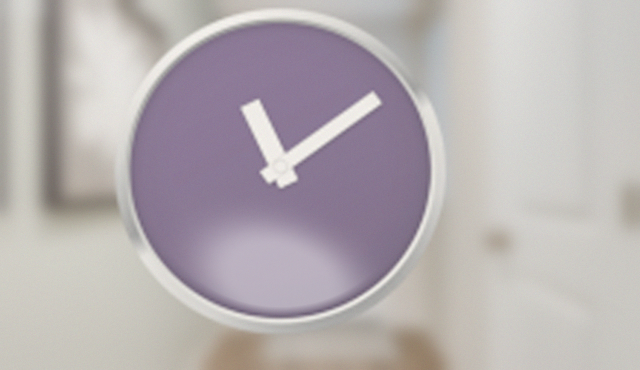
11.09
